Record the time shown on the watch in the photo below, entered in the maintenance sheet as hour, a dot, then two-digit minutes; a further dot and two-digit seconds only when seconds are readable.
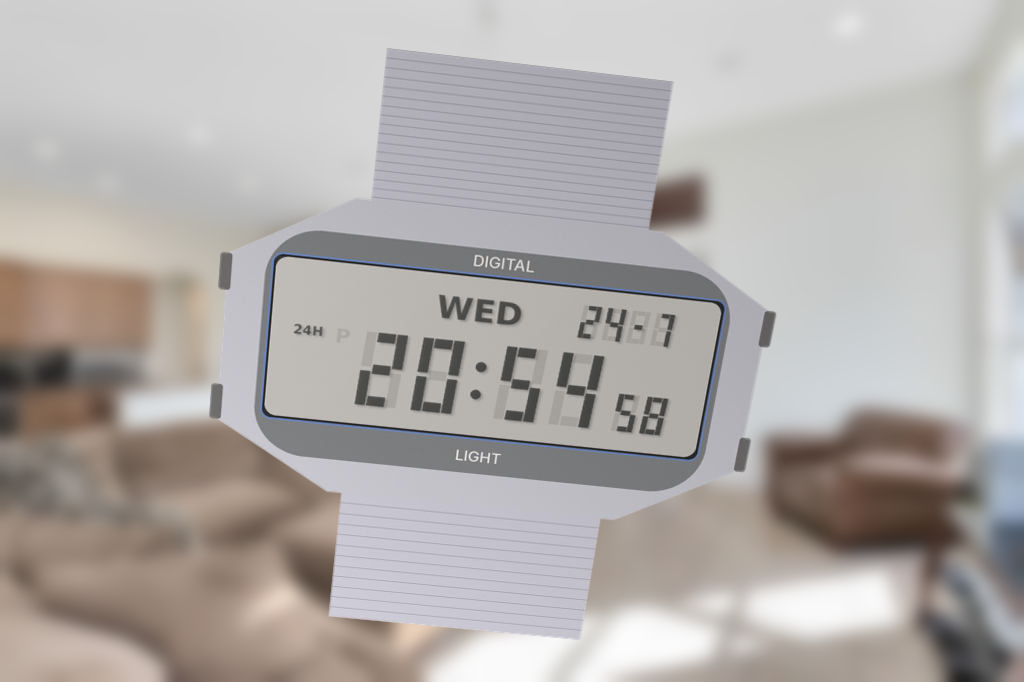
20.54.58
